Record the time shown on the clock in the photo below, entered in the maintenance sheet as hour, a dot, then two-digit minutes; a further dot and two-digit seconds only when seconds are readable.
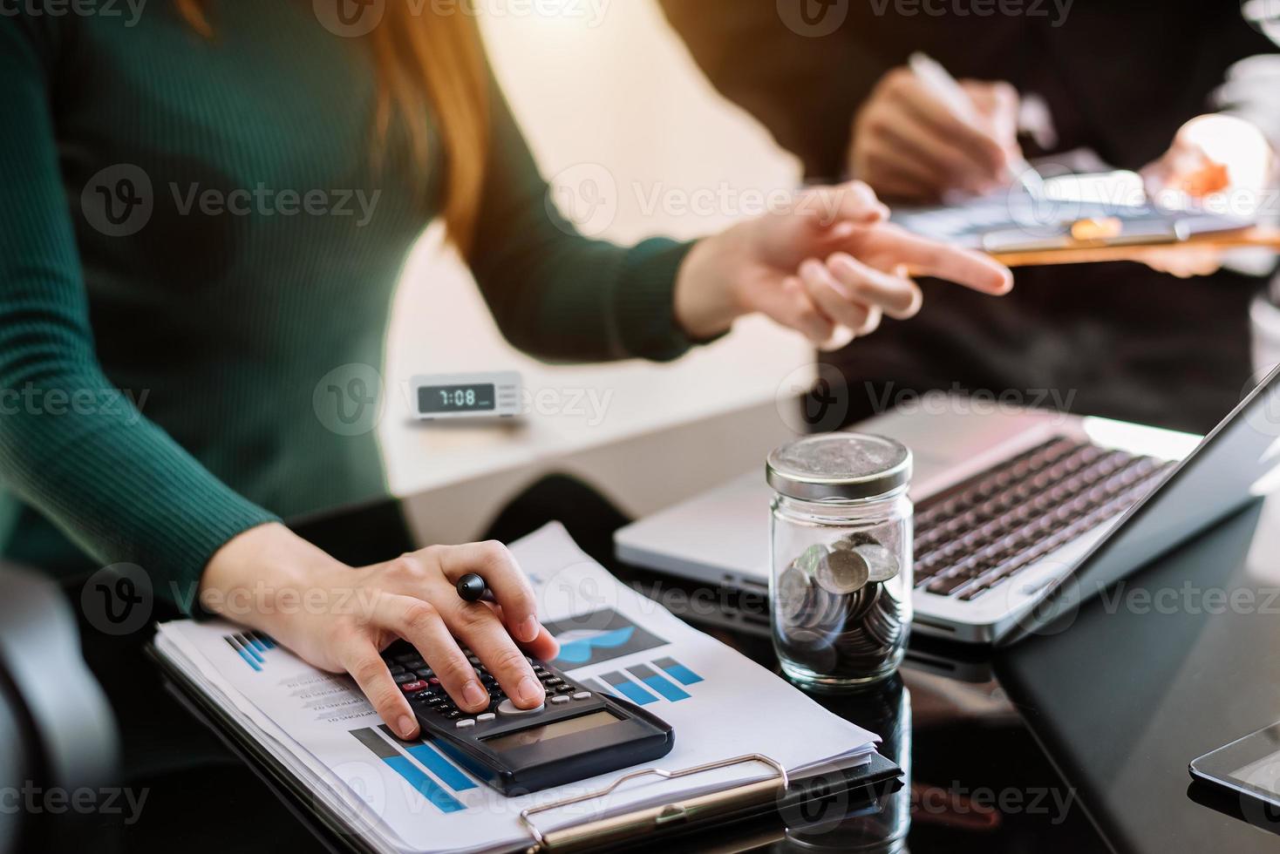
7.08
